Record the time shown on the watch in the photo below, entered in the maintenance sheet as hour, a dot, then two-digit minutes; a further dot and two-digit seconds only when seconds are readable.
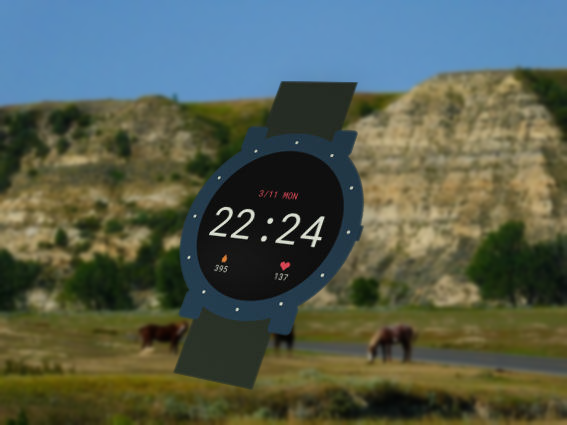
22.24
